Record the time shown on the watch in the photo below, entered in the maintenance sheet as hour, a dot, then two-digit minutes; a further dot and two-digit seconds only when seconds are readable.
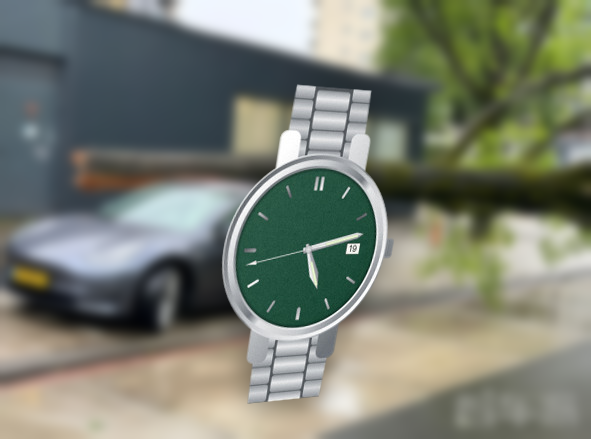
5.12.43
